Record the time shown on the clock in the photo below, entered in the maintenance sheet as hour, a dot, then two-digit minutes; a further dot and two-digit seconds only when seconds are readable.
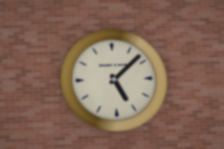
5.08
